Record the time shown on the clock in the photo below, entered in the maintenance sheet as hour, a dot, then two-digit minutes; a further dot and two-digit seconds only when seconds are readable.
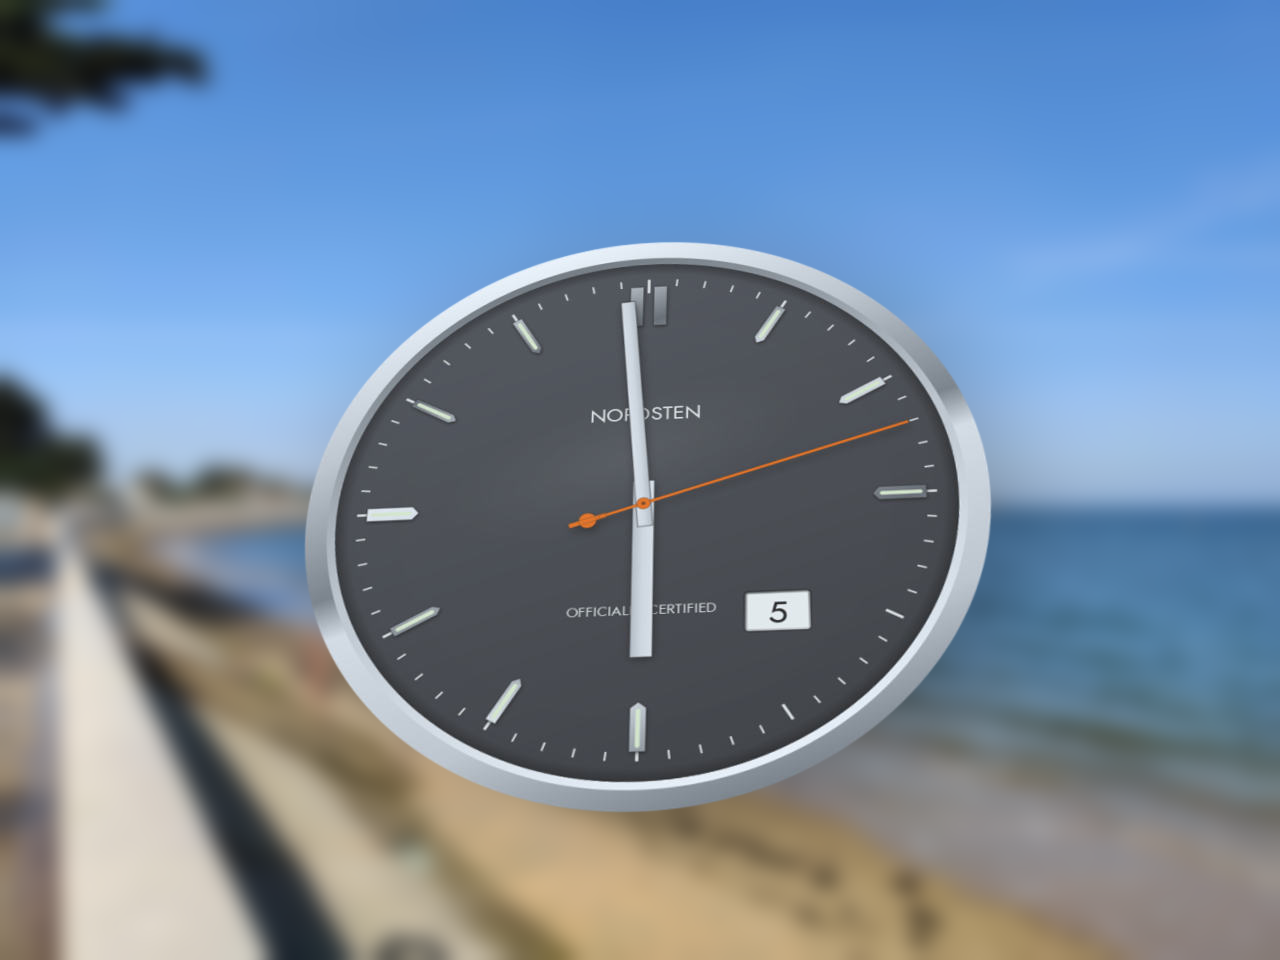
5.59.12
